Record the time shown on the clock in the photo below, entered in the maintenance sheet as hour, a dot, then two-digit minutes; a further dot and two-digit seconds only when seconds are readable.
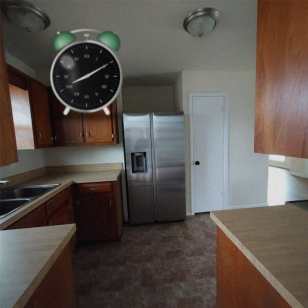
8.10
